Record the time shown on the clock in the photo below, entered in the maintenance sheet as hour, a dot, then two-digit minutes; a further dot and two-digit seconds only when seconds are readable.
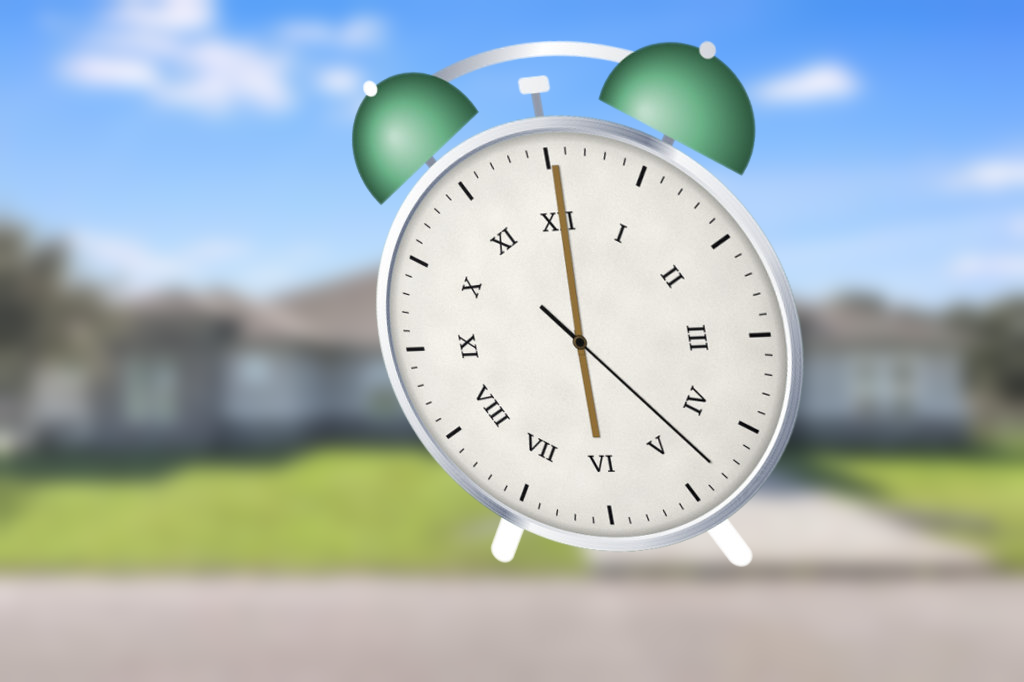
6.00.23
